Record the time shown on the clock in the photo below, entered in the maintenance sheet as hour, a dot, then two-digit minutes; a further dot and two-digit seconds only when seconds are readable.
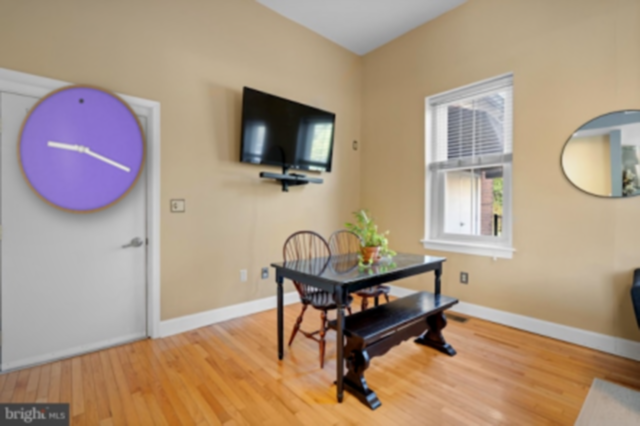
9.19
